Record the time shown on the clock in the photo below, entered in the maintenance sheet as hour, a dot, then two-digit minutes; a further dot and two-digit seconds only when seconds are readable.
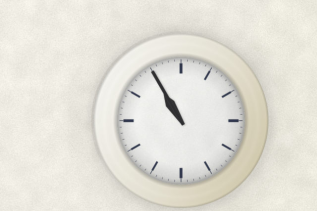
10.55
